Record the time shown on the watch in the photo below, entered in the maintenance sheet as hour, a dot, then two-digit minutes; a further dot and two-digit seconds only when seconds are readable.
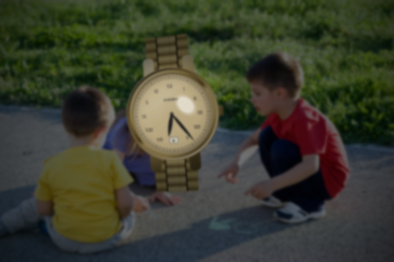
6.24
